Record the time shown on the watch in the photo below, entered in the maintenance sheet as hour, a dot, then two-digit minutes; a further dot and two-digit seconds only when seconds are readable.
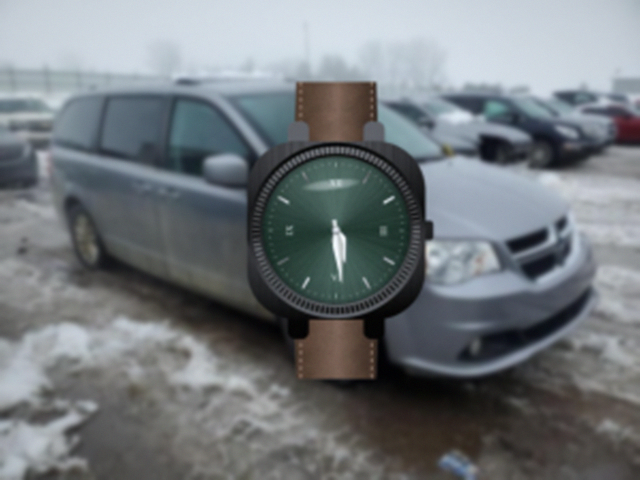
5.29
